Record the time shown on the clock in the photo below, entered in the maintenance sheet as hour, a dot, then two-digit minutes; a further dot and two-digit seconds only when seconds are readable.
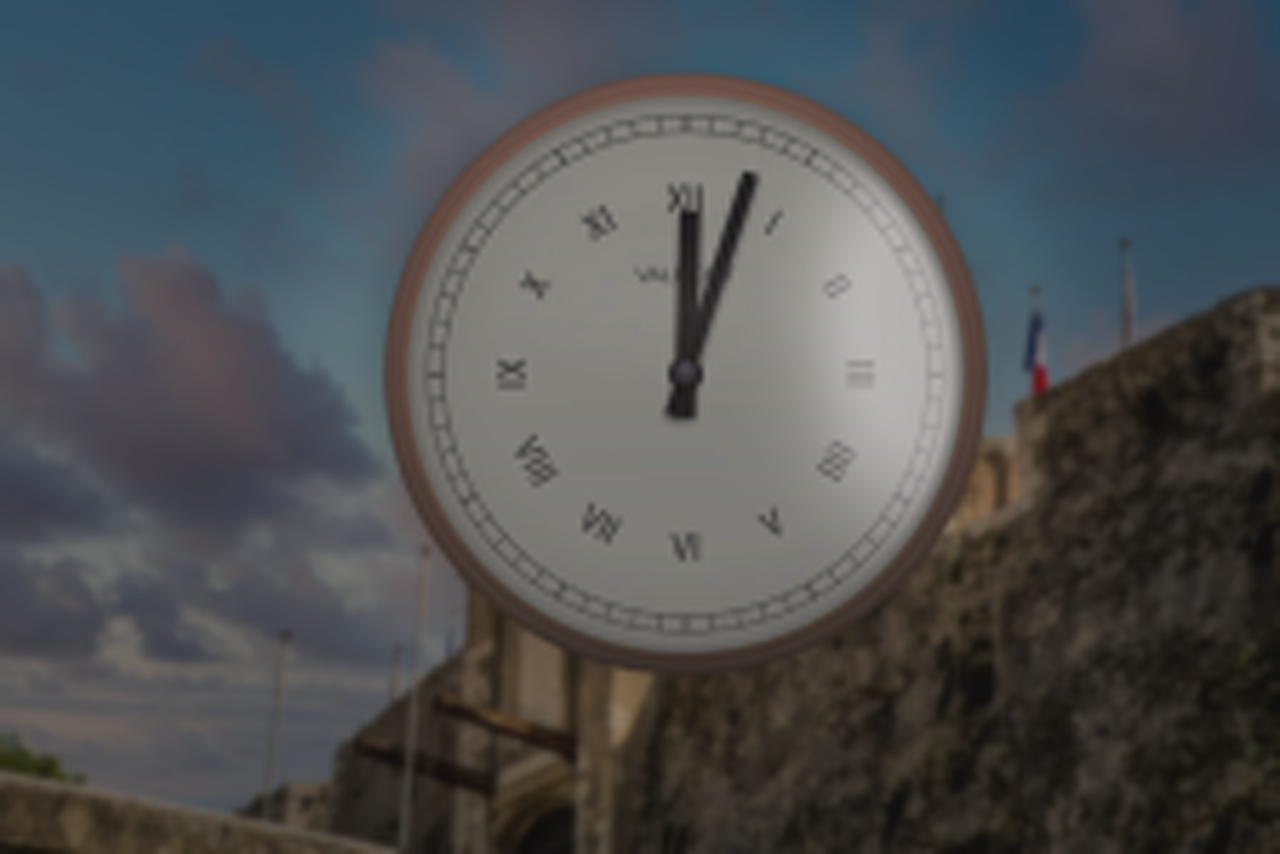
12.03
